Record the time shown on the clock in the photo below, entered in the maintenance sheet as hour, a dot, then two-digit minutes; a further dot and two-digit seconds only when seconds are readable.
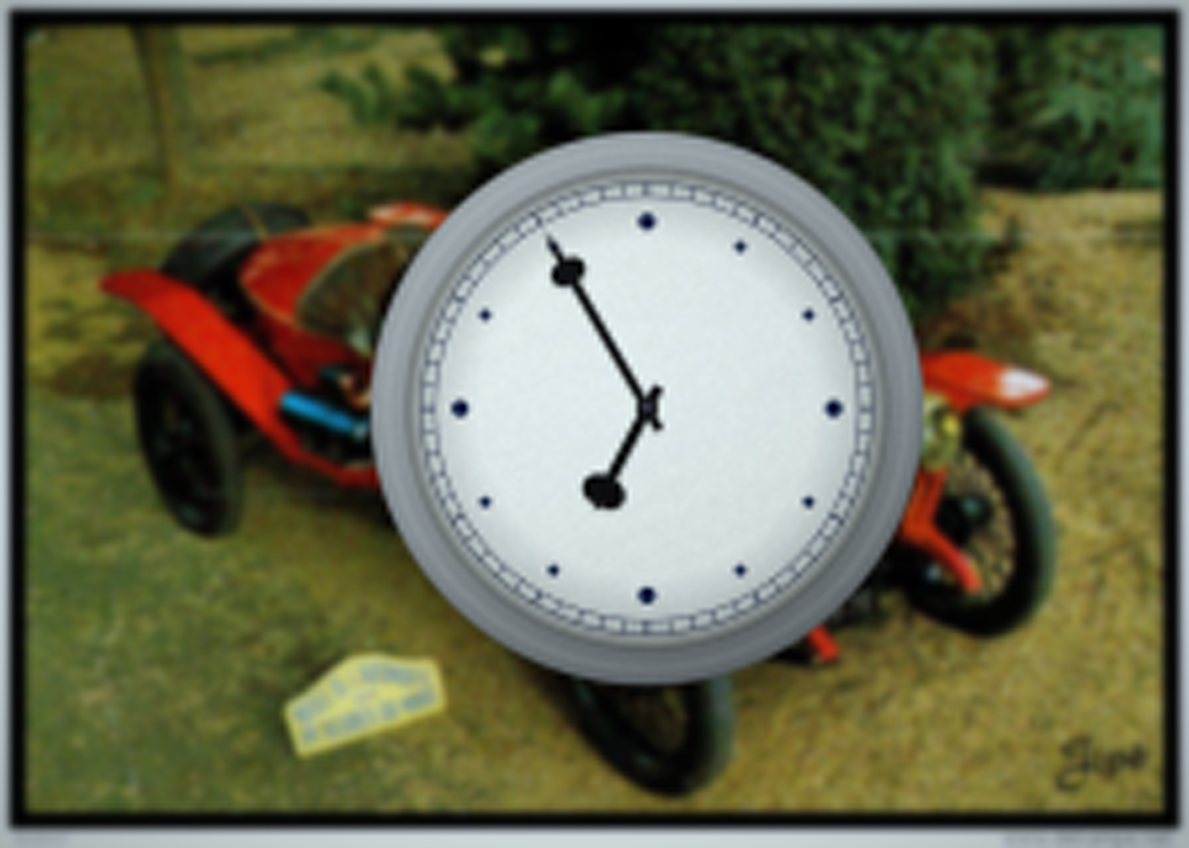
6.55
